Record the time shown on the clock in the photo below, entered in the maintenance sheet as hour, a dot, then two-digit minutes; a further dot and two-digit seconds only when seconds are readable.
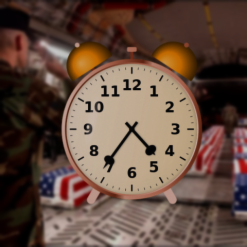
4.36
